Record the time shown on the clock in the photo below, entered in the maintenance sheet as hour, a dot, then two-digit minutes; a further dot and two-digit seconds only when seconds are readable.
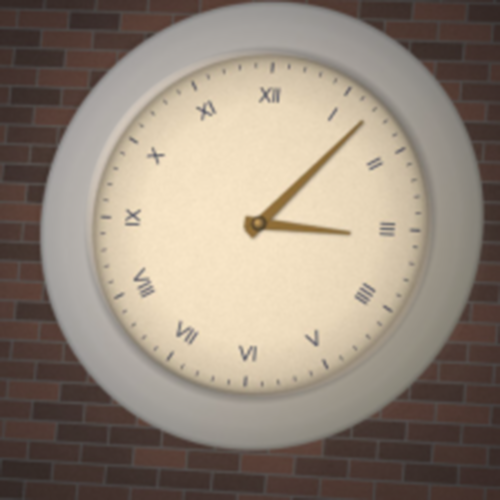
3.07
